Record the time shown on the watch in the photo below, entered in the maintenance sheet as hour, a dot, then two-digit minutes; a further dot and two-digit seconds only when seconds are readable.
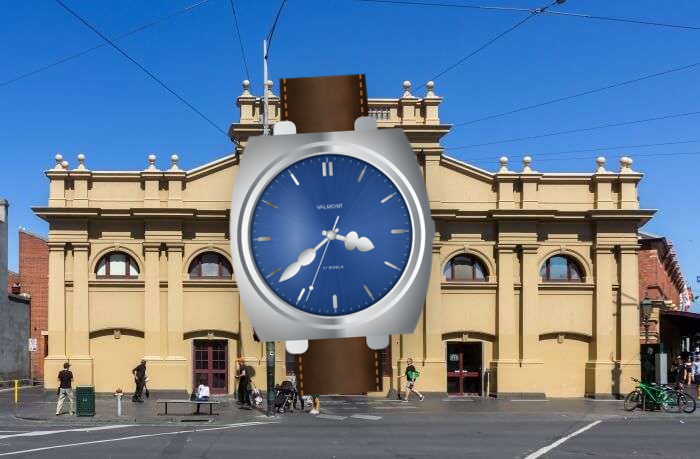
3.38.34
